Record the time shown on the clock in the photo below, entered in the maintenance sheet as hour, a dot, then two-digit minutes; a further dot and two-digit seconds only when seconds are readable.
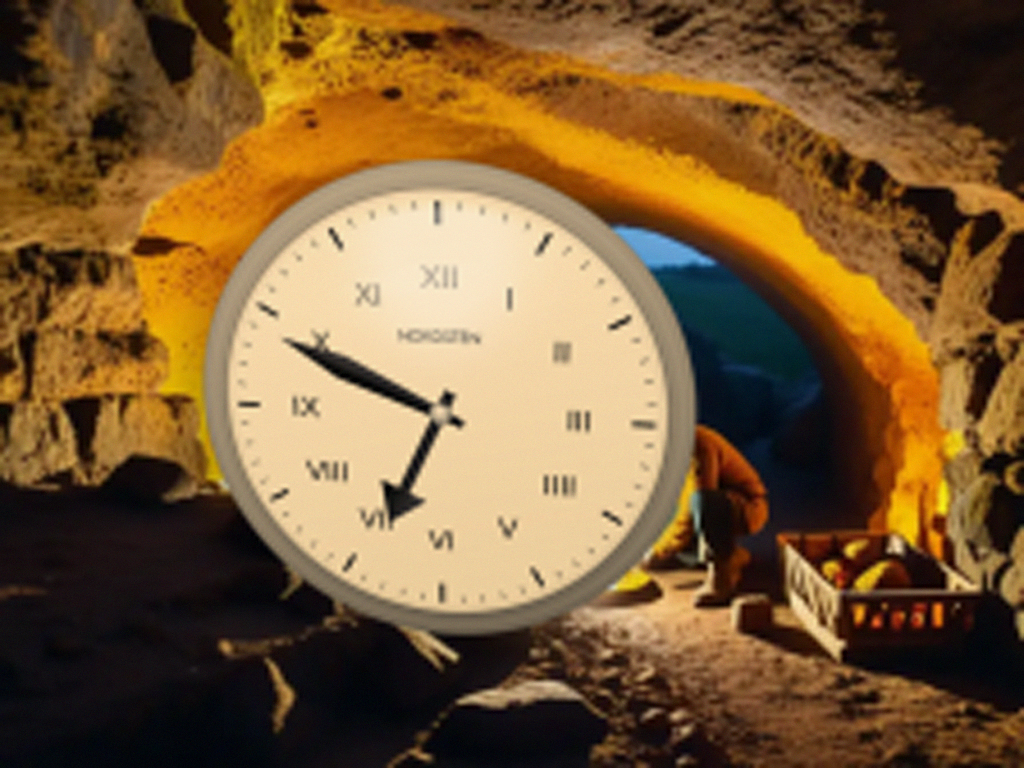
6.49
